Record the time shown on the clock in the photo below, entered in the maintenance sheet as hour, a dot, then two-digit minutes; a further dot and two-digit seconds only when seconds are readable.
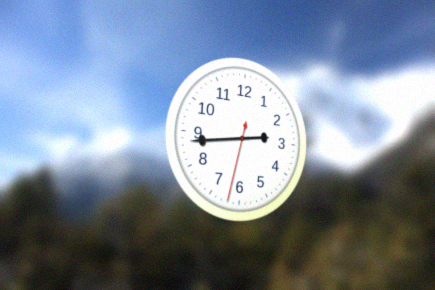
2.43.32
